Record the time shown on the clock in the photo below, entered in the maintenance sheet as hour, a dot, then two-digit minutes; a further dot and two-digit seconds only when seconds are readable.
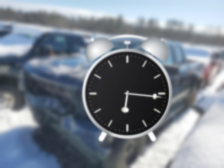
6.16
